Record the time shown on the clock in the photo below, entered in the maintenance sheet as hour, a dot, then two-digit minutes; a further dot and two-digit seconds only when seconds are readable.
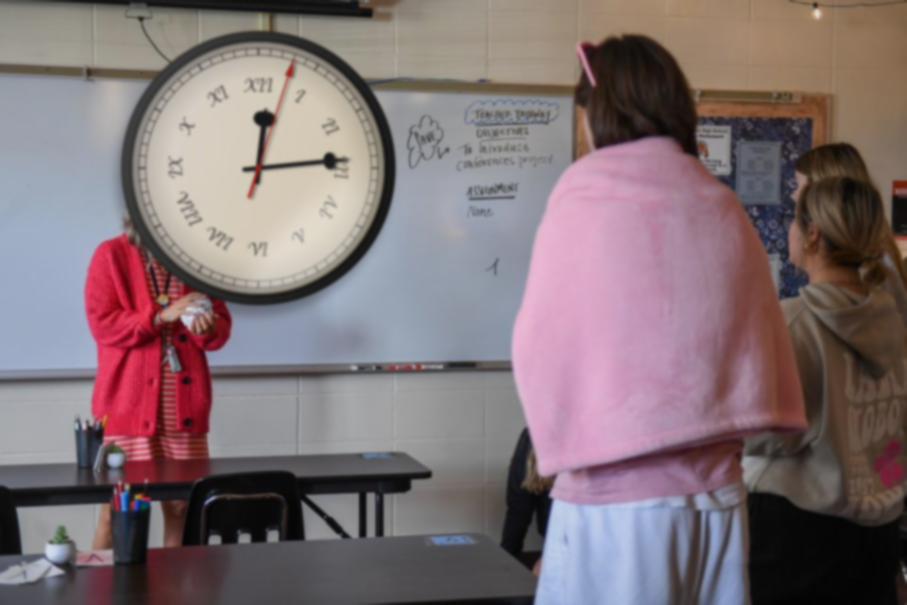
12.14.03
